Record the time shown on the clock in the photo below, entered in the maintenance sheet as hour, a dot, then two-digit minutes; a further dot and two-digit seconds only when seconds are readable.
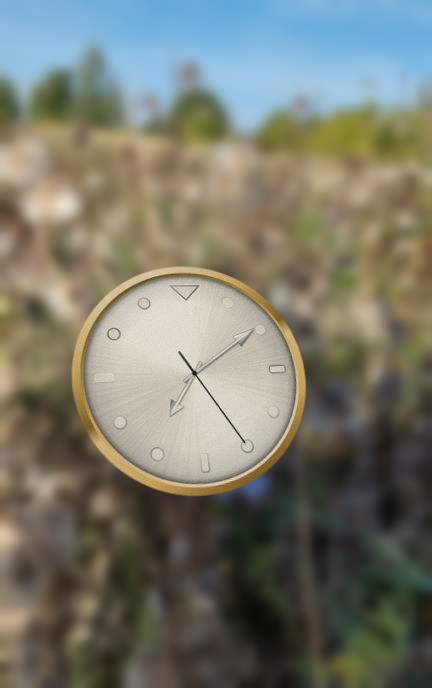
7.09.25
